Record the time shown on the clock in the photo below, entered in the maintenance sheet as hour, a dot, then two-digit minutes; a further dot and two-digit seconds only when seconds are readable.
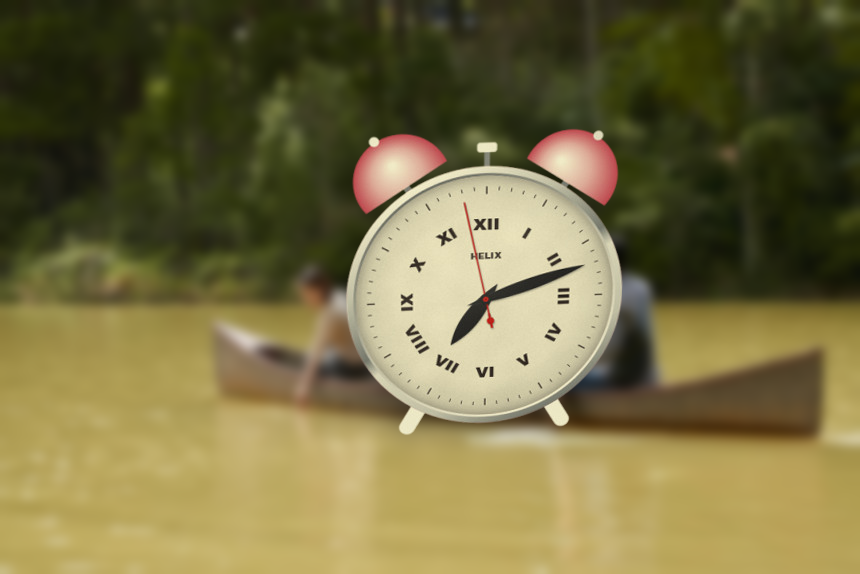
7.11.58
